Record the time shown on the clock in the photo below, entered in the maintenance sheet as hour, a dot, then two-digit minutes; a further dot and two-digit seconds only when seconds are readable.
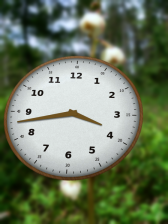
3.43
